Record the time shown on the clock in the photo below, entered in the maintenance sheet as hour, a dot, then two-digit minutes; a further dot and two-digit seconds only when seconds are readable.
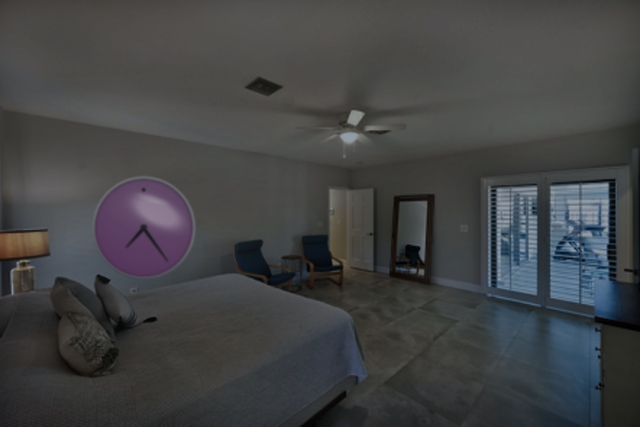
7.24
